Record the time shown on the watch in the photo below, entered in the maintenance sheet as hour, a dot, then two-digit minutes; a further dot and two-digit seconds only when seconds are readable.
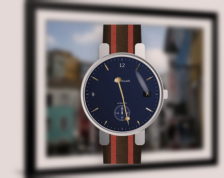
11.28
